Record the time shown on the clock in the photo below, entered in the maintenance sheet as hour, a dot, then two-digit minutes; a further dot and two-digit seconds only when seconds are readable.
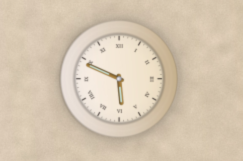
5.49
